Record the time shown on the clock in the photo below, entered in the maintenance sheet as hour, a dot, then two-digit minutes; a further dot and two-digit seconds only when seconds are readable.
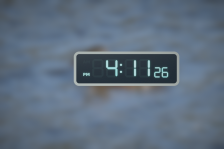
4.11.26
